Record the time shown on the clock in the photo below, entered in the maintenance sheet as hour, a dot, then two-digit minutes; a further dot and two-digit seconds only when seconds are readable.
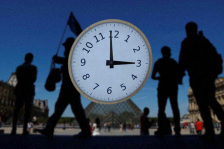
2.59
